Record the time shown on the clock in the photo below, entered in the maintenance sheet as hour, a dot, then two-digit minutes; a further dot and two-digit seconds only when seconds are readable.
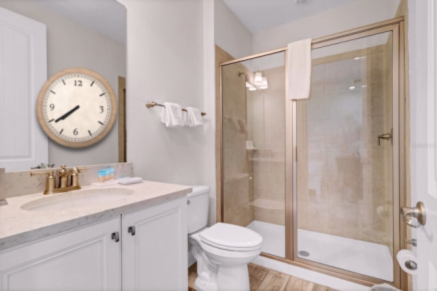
7.39
